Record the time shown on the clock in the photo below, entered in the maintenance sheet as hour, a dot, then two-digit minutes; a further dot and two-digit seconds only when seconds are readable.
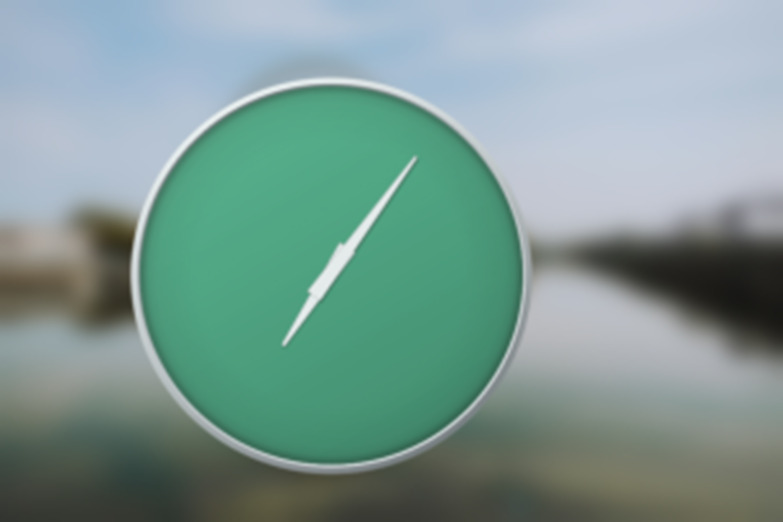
7.06
